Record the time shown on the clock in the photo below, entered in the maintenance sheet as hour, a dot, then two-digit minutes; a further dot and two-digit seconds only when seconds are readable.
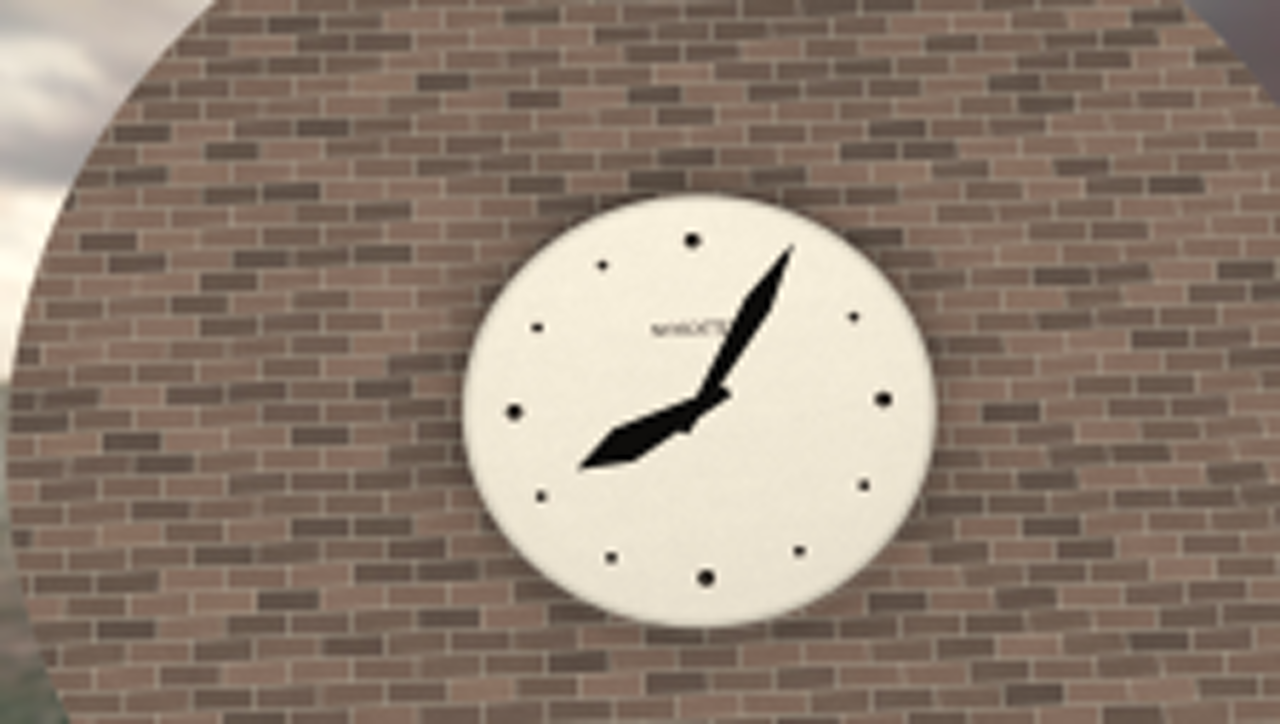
8.05
